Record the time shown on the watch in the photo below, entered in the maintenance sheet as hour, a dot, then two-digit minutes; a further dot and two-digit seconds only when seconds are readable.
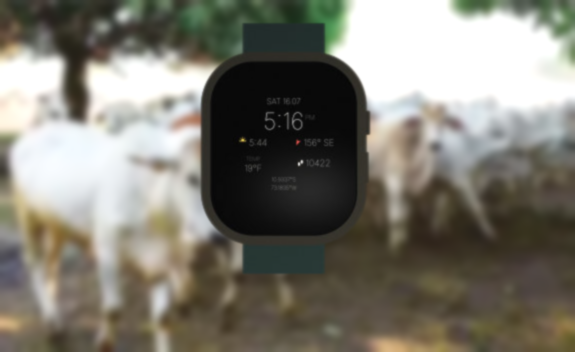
5.16
